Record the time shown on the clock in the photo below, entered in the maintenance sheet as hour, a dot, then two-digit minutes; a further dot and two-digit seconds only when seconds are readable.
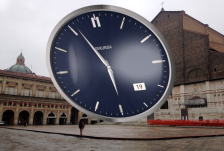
5.56
